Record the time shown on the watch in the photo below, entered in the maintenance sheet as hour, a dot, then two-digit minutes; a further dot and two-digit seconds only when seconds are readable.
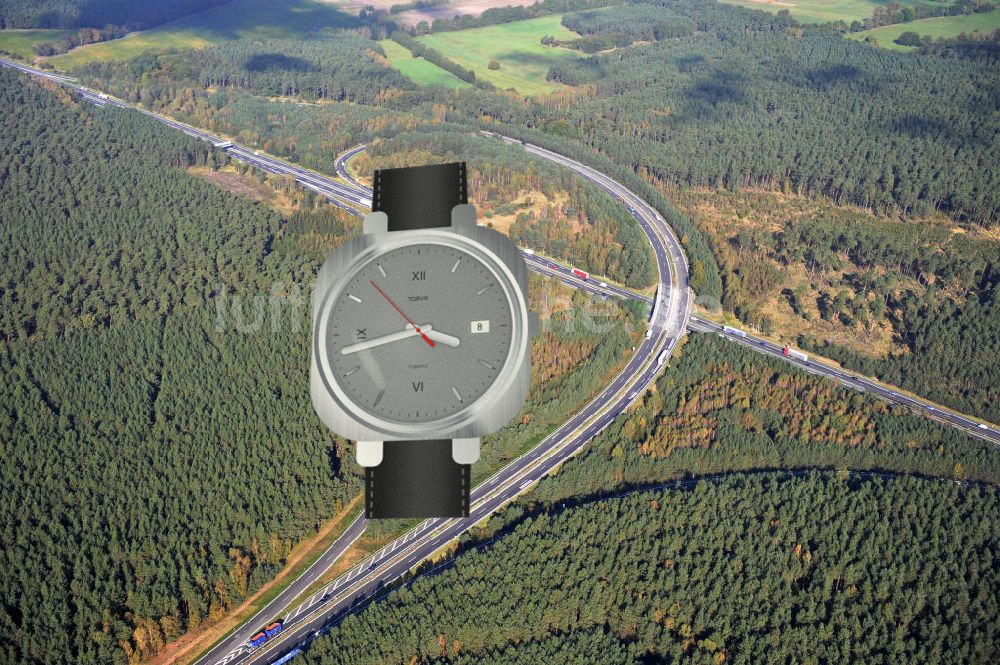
3.42.53
